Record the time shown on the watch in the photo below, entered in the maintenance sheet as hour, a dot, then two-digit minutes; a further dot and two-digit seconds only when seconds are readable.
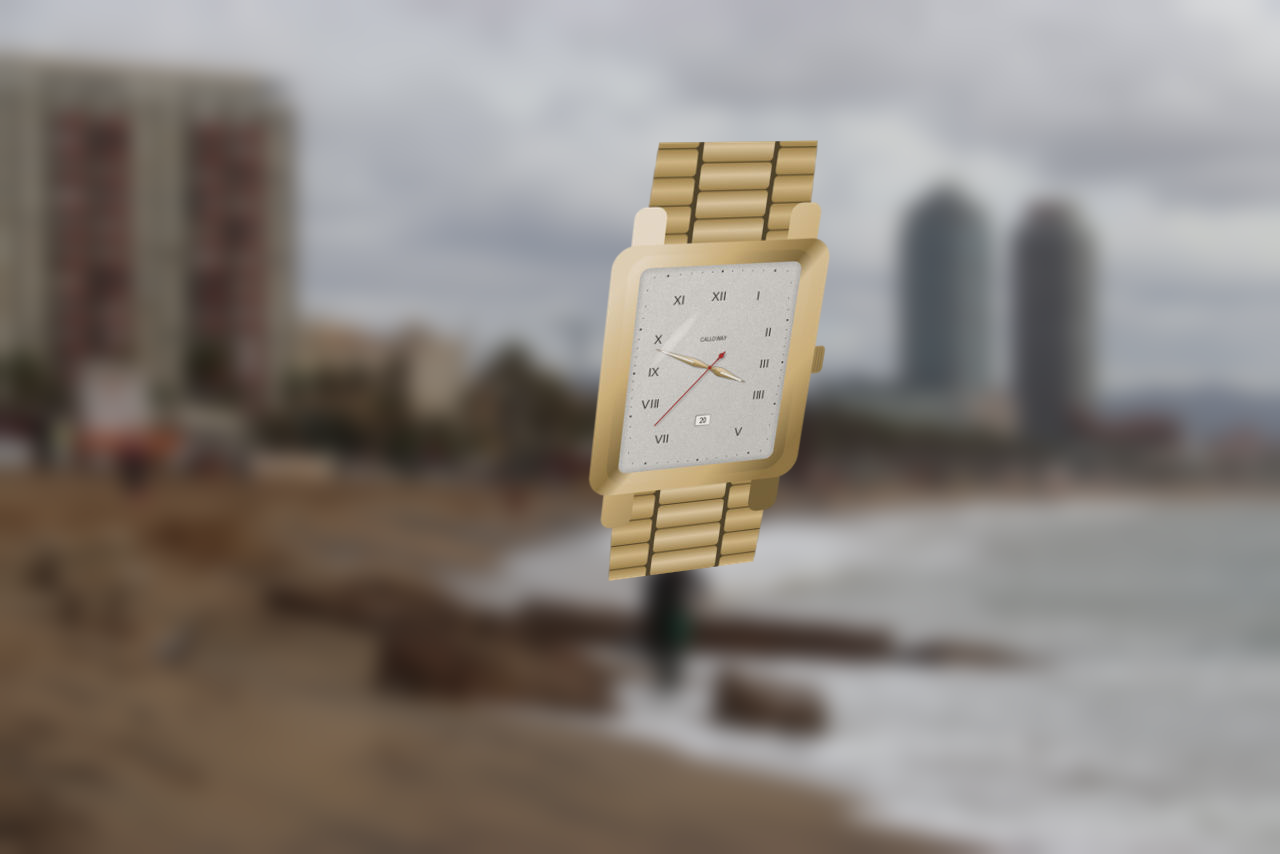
3.48.37
